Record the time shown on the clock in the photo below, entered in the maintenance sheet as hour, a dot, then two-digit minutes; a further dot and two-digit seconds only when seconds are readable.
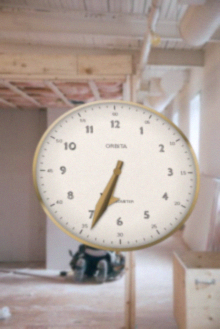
6.34
